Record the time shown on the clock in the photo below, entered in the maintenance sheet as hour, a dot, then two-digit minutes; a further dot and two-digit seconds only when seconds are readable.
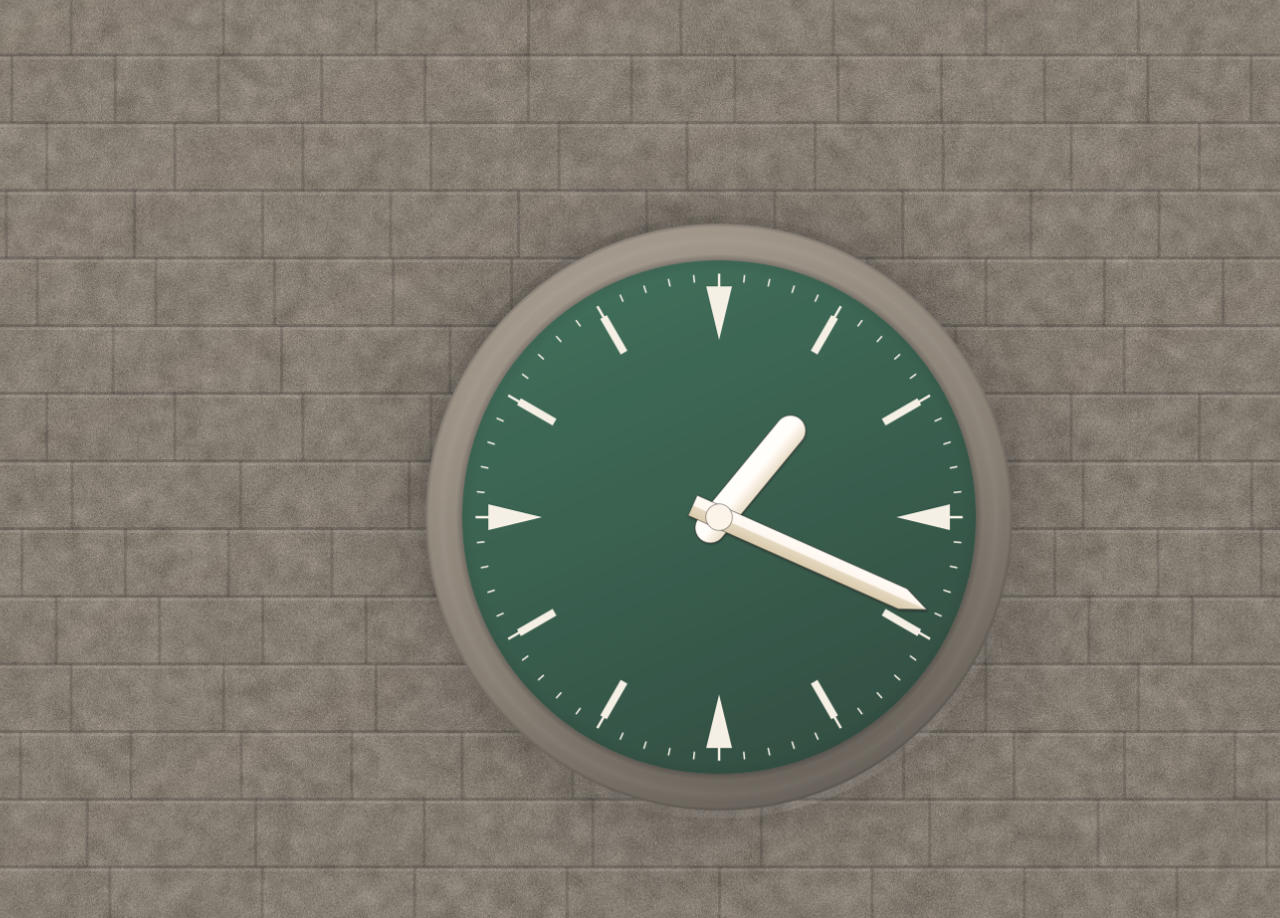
1.19
